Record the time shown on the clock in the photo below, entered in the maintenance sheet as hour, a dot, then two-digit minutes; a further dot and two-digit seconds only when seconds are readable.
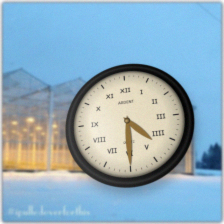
4.30
